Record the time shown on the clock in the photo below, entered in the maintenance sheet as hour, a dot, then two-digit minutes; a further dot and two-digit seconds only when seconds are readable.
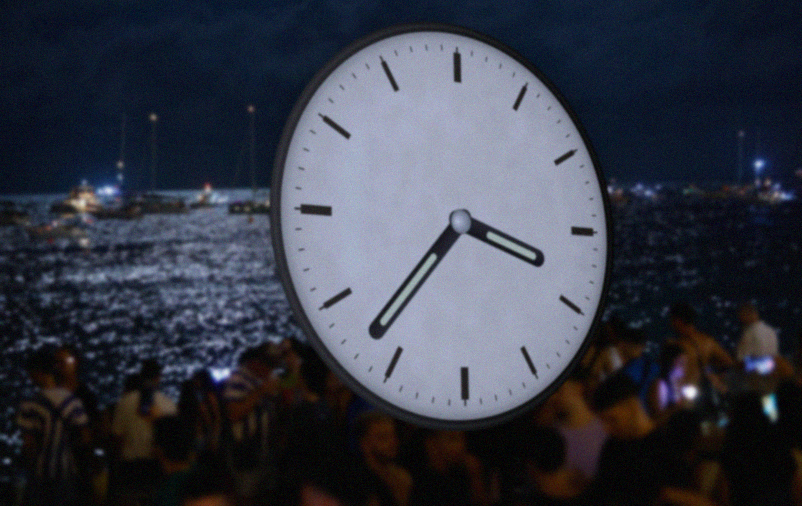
3.37
